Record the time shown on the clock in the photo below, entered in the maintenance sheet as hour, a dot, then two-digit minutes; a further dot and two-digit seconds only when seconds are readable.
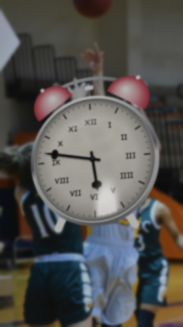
5.47
